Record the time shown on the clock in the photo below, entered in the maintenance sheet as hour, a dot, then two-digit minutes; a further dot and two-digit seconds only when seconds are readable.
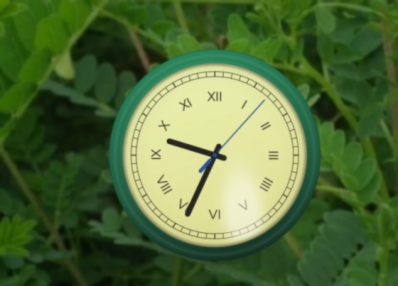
9.34.07
